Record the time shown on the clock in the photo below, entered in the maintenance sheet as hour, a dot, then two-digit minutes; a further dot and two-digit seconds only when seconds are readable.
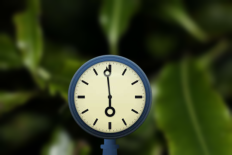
5.59
